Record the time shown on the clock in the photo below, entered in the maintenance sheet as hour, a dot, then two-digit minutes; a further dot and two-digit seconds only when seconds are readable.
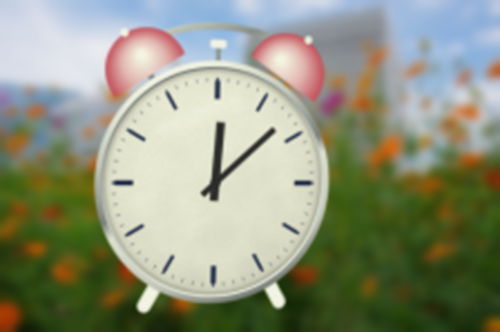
12.08
